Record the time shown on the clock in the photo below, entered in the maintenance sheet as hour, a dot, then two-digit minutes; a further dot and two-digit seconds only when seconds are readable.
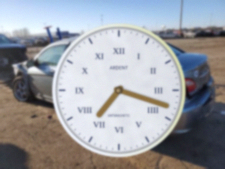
7.18
